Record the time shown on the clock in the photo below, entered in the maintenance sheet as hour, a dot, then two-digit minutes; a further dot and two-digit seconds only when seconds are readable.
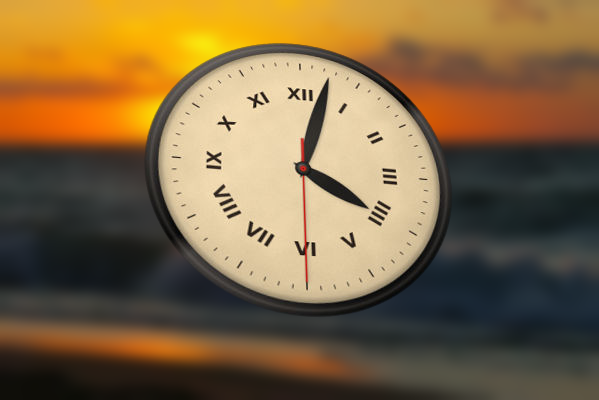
4.02.30
